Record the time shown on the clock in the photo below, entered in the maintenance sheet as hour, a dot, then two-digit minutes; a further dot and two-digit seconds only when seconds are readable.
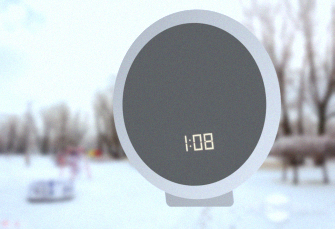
1.08
